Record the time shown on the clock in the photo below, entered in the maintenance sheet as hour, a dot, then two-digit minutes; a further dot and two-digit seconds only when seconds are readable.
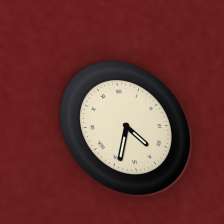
4.34
